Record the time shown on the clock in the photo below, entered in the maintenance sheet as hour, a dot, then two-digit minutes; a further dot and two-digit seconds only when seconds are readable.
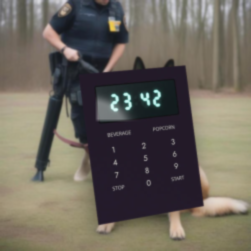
23.42
